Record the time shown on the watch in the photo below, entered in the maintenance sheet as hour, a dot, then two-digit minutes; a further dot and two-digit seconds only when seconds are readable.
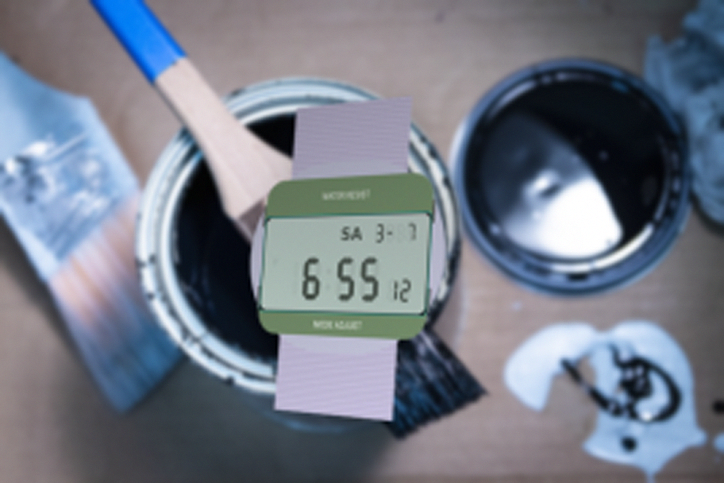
6.55.12
